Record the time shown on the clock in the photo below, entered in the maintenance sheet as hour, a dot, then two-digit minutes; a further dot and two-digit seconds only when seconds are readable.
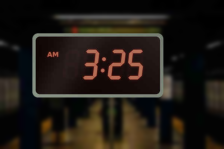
3.25
